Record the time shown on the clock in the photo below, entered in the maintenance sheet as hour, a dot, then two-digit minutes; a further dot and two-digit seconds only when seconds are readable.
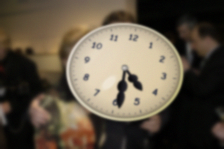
4.29
